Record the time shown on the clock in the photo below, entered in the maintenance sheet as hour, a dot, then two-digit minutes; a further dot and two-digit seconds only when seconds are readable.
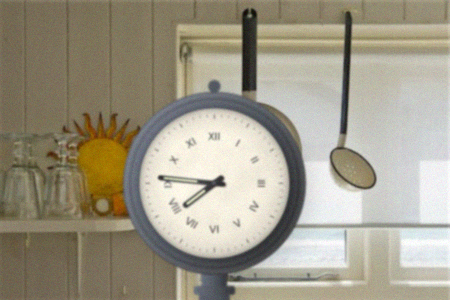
7.46
